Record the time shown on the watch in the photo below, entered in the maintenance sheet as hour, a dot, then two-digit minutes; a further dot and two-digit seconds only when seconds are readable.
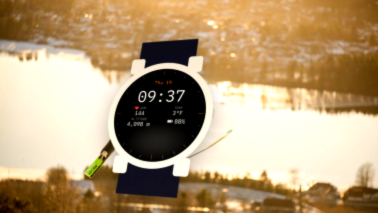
9.37
